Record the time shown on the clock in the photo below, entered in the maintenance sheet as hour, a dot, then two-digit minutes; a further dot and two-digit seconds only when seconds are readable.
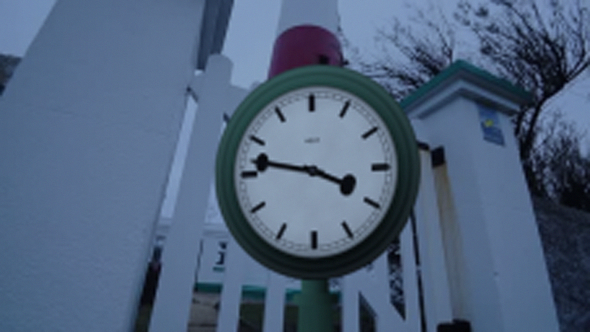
3.47
